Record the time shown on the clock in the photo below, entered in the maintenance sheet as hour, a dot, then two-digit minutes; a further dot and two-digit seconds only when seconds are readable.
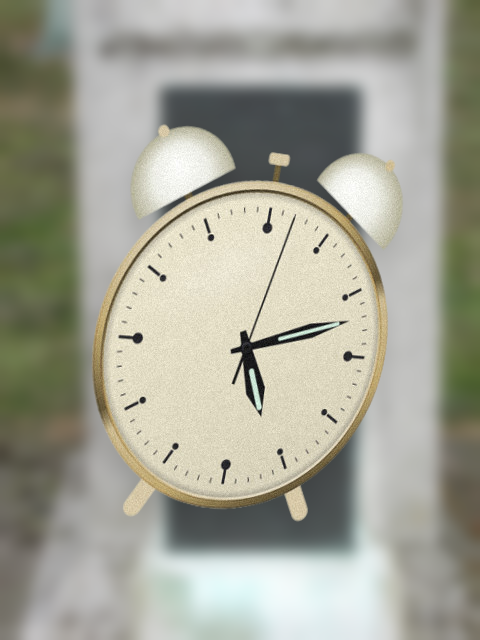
5.12.02
